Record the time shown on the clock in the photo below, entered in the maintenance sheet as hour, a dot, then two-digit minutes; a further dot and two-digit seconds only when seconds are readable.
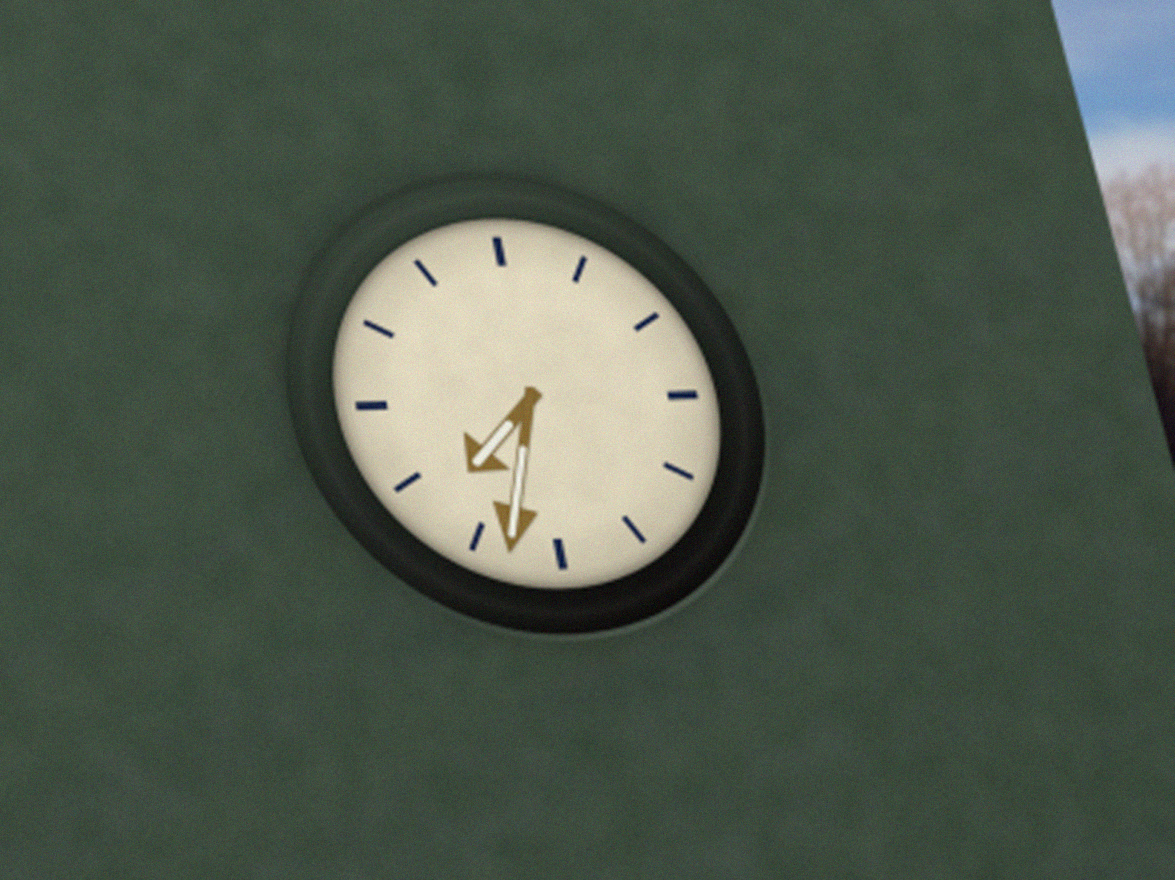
7.33
